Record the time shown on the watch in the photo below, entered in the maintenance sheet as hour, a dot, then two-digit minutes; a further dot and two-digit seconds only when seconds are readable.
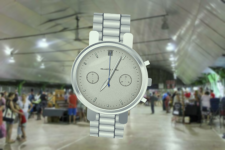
7.04
